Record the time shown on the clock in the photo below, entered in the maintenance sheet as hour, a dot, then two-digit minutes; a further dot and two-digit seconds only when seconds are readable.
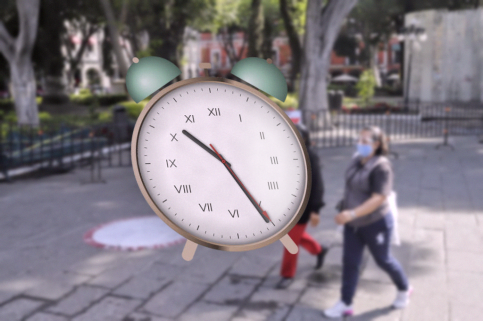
10.25.25
